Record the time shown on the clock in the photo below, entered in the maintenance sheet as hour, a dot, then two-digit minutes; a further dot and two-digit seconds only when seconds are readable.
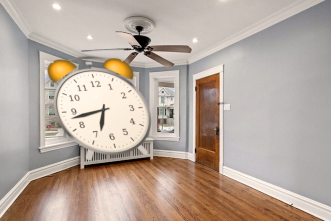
6.43
